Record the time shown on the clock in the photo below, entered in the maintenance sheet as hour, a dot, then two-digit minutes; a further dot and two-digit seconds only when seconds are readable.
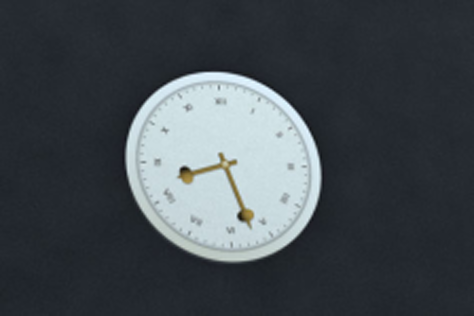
8.27
